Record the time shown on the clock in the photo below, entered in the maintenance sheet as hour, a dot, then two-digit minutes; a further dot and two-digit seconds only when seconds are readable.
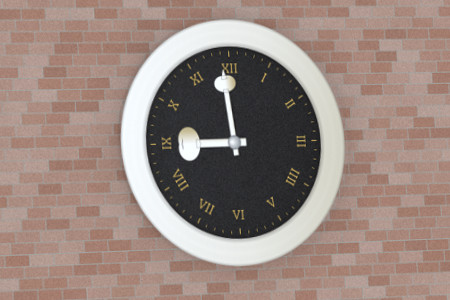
8.59
